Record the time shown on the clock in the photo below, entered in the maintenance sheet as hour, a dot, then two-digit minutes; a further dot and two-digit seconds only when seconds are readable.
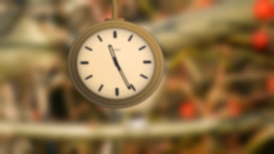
11.26
